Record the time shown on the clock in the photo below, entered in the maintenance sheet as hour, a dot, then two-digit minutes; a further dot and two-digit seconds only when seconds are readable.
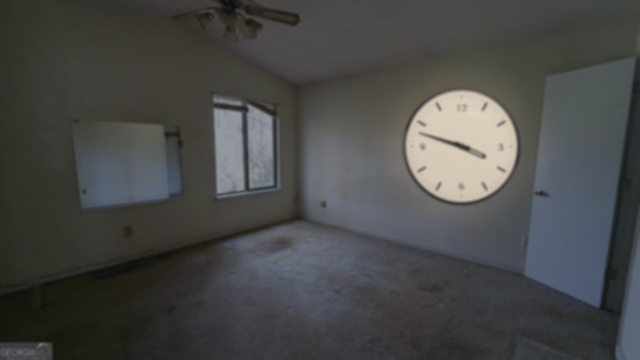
3.48
